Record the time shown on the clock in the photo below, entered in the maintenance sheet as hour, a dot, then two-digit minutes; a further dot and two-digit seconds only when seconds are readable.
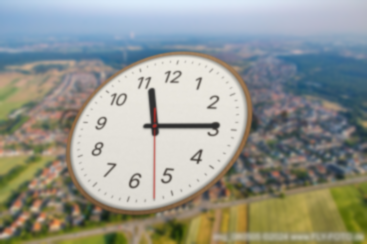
11.14.27
